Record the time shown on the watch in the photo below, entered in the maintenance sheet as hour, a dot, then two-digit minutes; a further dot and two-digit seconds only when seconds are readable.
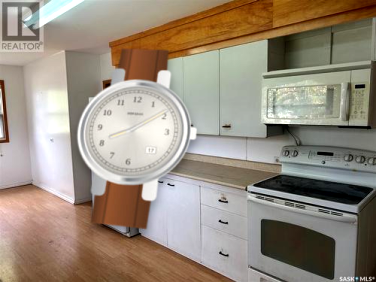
8.09
